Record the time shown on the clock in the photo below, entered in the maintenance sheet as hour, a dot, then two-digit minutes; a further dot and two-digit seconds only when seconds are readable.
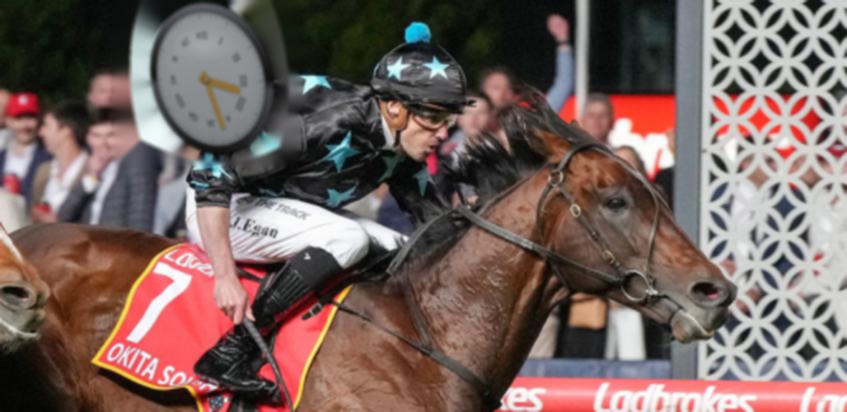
3.27
